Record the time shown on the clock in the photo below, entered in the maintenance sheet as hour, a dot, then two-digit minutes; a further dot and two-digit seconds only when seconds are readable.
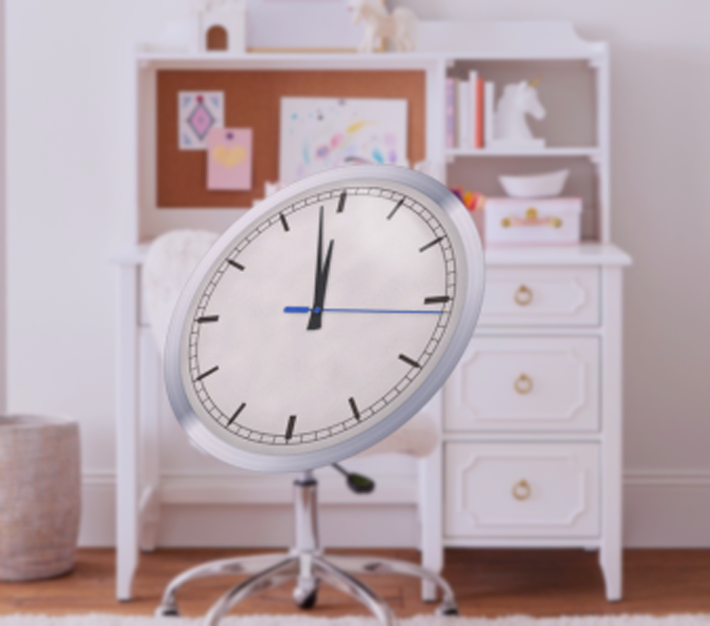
11.58.16
